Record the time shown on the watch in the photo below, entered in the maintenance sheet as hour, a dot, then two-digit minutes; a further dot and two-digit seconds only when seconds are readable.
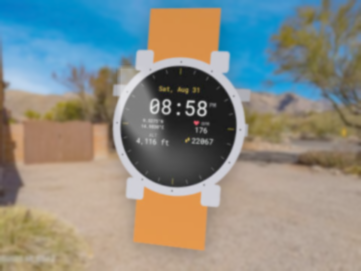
8.58
